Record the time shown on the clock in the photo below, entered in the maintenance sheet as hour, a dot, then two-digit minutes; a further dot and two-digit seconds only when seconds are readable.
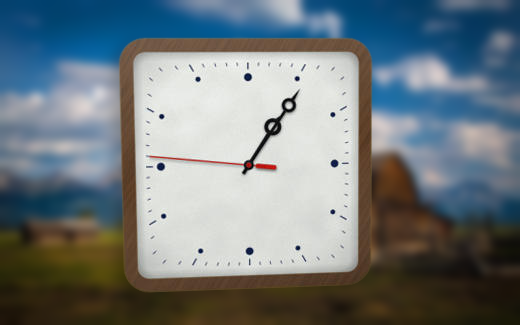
1.05.46
